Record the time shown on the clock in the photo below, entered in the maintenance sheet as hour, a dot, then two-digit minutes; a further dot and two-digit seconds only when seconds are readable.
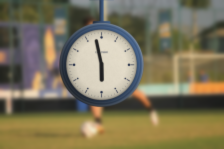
5.58
